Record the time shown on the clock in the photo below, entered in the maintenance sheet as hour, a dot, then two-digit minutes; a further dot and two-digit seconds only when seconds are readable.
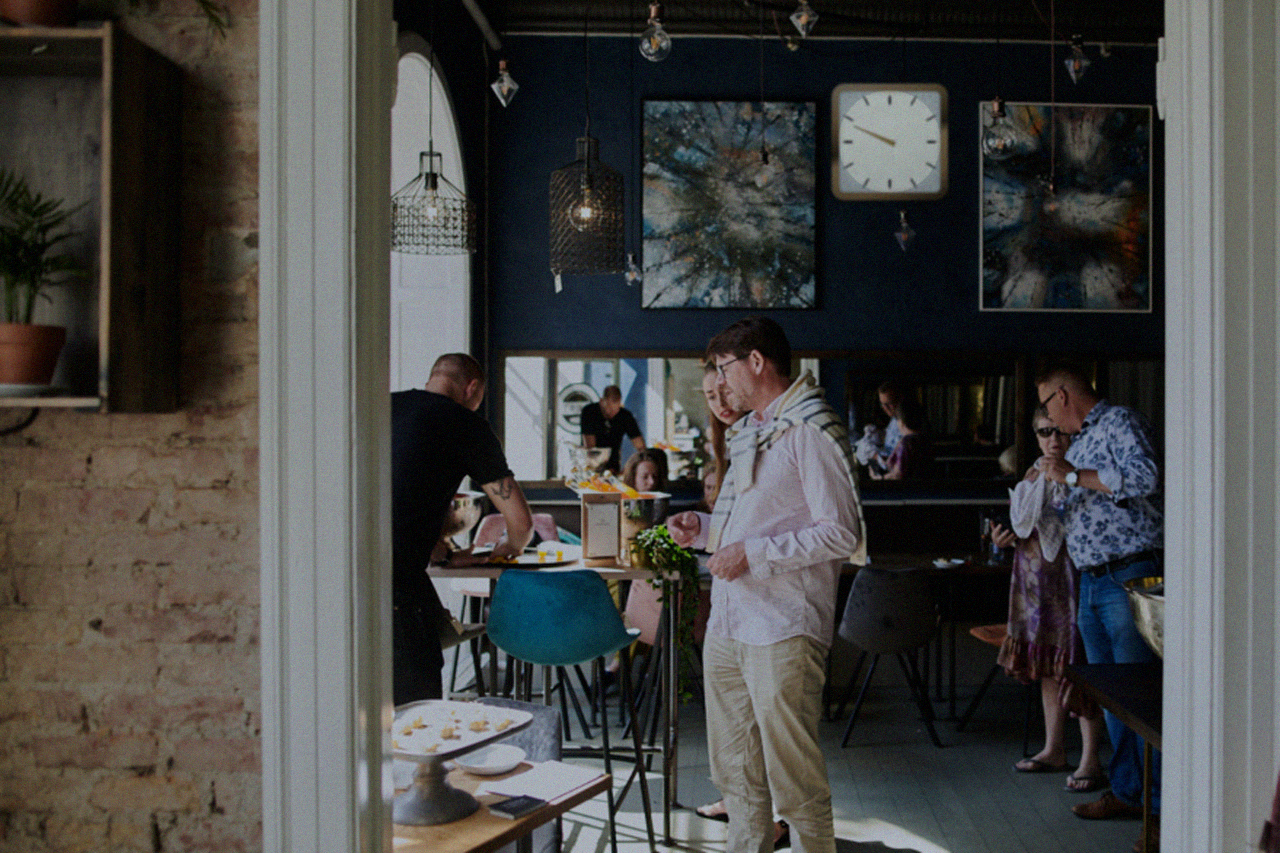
9.49
